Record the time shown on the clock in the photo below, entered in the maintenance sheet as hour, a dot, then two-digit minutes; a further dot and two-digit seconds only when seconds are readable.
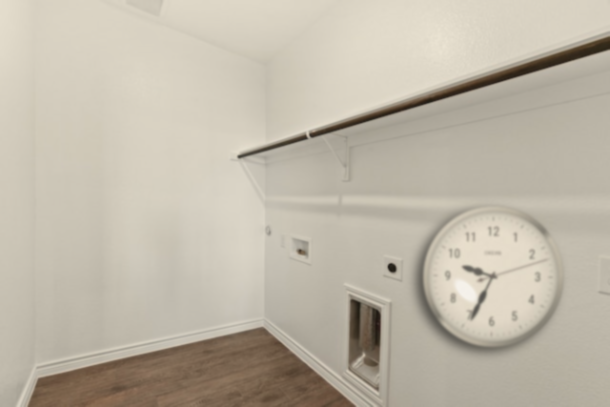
9.34.12
